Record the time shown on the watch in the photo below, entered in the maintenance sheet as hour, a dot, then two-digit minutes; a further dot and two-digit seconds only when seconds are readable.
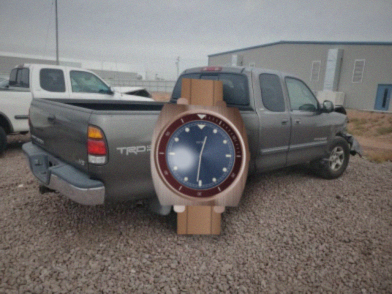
12.31
